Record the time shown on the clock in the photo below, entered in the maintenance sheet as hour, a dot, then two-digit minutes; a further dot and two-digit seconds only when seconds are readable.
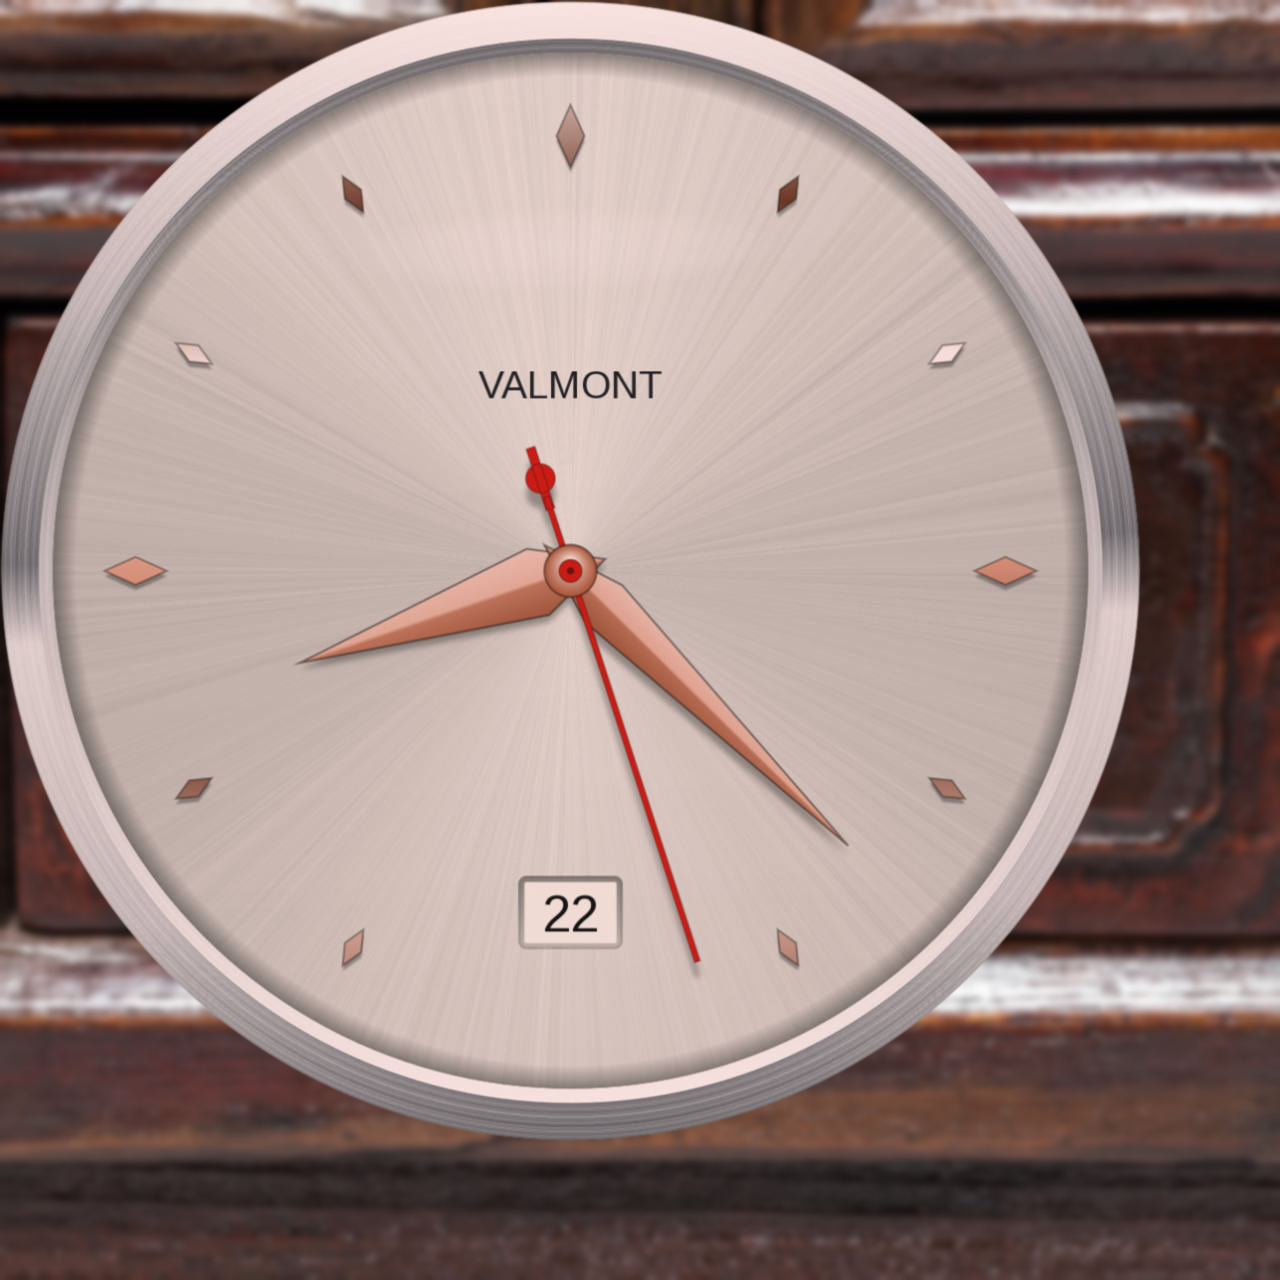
8.22.27
